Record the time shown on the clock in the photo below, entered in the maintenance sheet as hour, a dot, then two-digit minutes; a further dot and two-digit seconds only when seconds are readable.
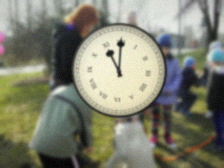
11.00
